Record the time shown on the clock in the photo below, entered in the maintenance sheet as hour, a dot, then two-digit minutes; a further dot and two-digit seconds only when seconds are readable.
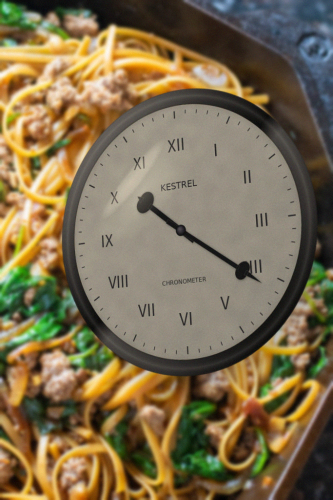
10.21
